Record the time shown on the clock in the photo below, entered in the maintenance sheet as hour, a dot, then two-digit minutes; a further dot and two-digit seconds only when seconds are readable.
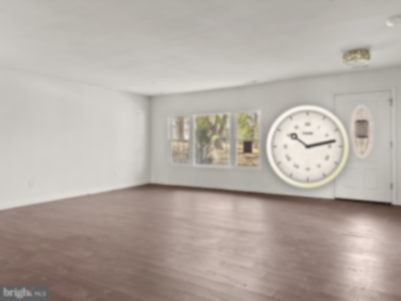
10.13
